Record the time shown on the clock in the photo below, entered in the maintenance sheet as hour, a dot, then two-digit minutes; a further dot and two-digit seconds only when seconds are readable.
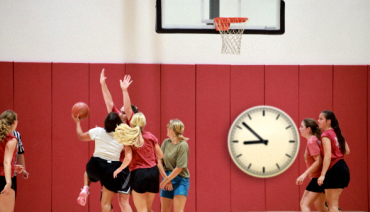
8.52
